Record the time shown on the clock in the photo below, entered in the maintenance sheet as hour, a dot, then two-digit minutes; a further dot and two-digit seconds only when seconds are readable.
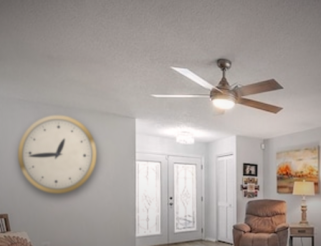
12.44
